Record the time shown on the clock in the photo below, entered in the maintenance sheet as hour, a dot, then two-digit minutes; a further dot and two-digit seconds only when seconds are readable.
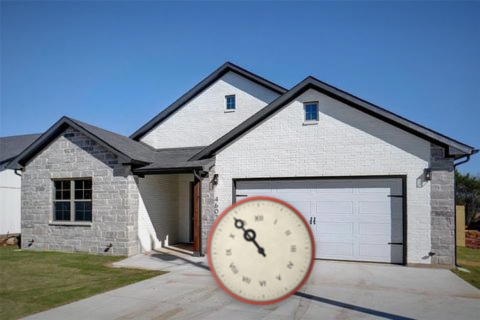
10.54
